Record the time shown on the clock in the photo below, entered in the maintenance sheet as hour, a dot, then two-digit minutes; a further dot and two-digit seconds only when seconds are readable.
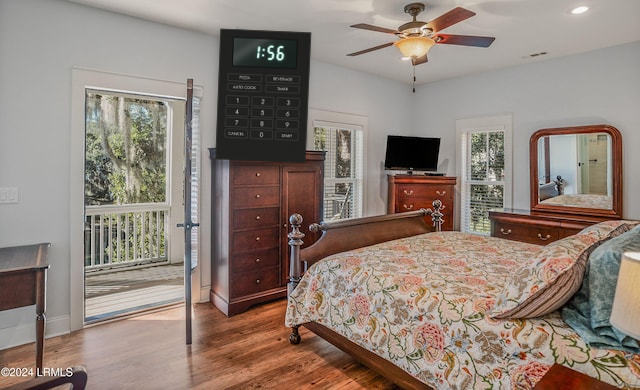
1.56
